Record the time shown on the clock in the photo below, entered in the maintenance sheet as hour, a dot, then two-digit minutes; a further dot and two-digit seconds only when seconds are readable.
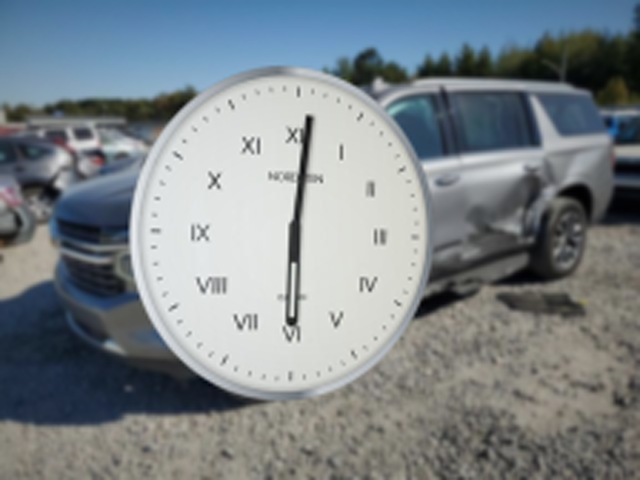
6.01
